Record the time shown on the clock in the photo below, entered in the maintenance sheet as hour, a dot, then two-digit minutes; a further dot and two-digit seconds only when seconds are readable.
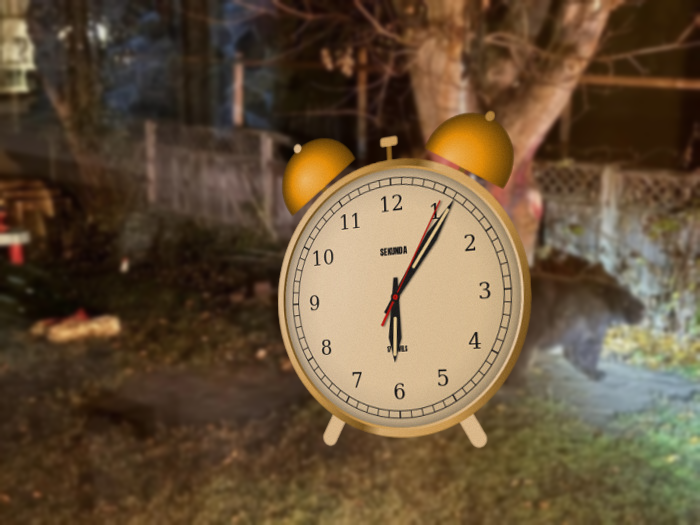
6.06.05
